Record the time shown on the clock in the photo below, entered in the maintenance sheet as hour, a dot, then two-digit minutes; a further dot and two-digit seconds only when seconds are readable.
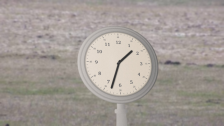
1.33
